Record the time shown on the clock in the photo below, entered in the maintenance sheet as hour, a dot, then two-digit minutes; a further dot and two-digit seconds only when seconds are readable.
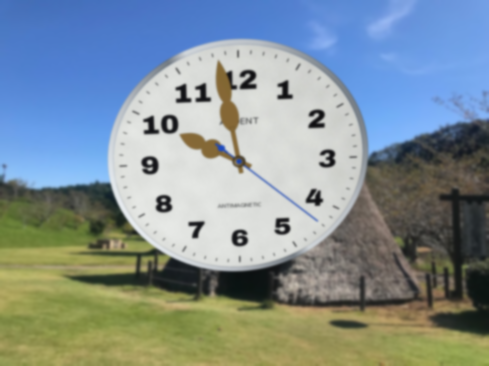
9.58.22
